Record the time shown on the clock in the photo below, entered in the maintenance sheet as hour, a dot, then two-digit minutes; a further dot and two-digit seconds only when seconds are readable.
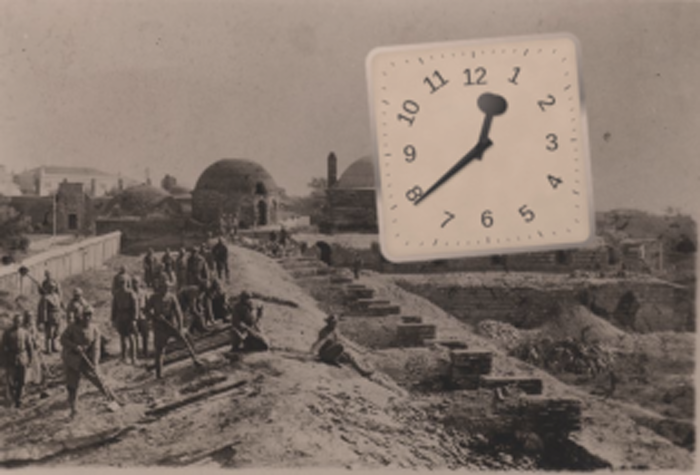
12.39
